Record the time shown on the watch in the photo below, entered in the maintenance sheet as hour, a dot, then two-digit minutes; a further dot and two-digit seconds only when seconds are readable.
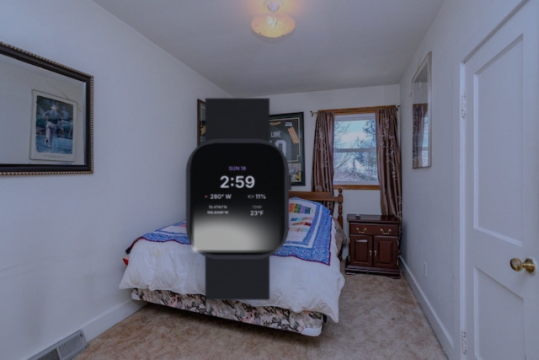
2.59
